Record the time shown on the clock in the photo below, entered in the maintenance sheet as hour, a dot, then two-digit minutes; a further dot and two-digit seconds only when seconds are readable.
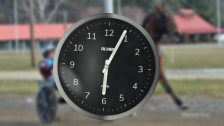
6.04
